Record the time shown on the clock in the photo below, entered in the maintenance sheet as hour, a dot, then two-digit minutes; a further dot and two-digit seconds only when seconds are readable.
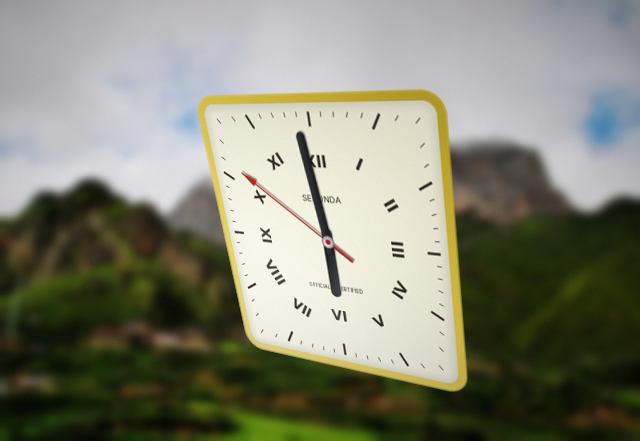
5.58.51
